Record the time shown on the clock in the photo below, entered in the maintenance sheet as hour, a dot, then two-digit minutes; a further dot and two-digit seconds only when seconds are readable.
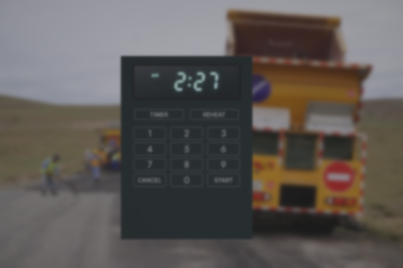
2.27
